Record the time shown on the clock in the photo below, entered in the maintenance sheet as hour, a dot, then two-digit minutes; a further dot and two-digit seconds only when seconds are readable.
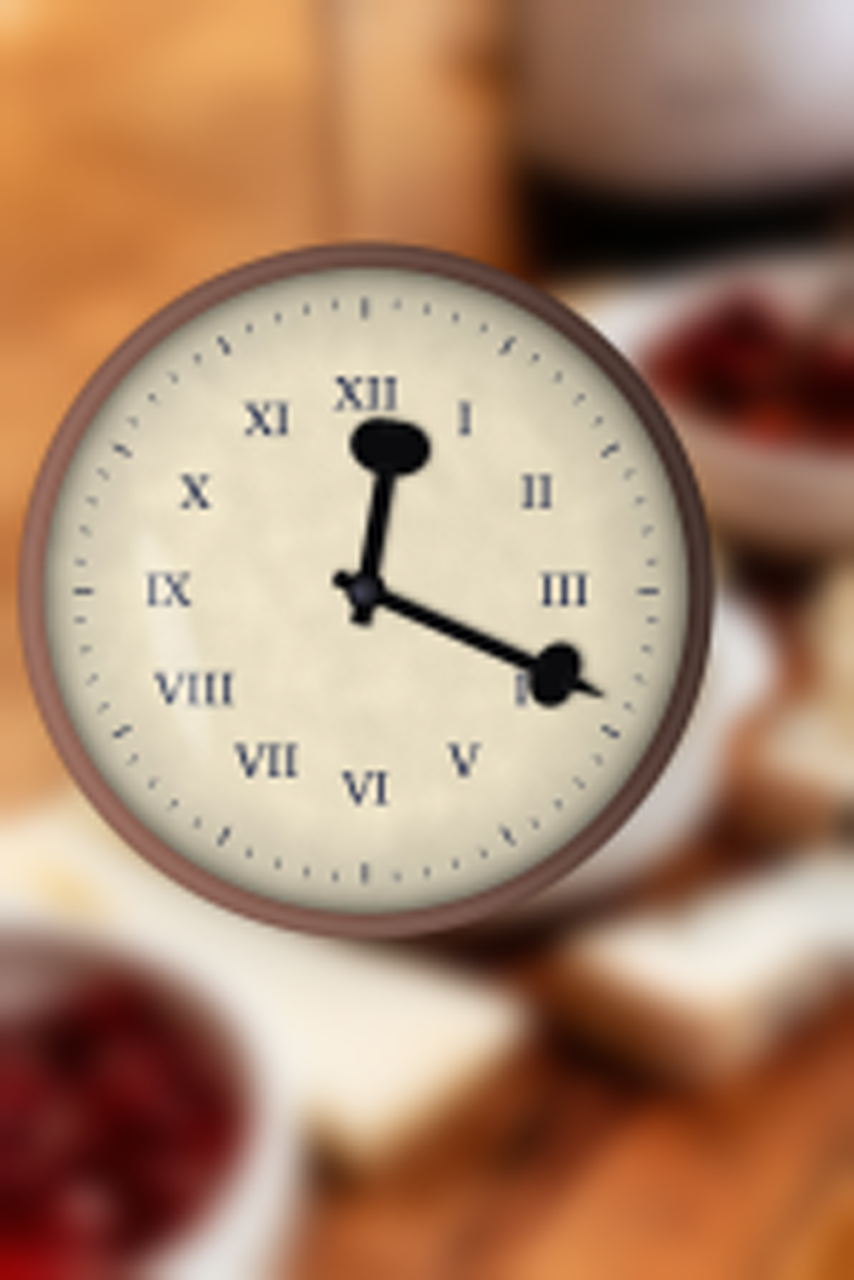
12.19
